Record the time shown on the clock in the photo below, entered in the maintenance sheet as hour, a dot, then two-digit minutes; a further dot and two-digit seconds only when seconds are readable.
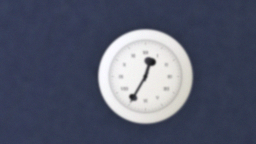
12.35
